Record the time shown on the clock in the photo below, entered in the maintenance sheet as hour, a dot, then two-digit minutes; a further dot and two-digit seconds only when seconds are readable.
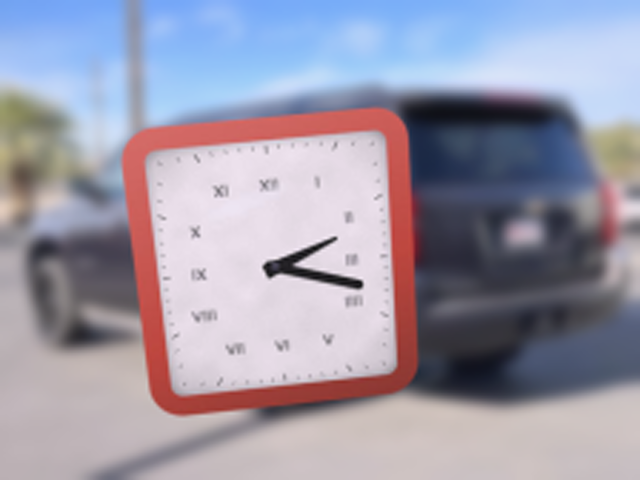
2.18
